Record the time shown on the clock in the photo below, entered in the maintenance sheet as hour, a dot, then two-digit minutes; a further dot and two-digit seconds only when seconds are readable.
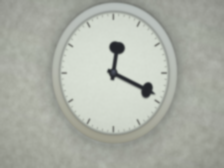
12.19
